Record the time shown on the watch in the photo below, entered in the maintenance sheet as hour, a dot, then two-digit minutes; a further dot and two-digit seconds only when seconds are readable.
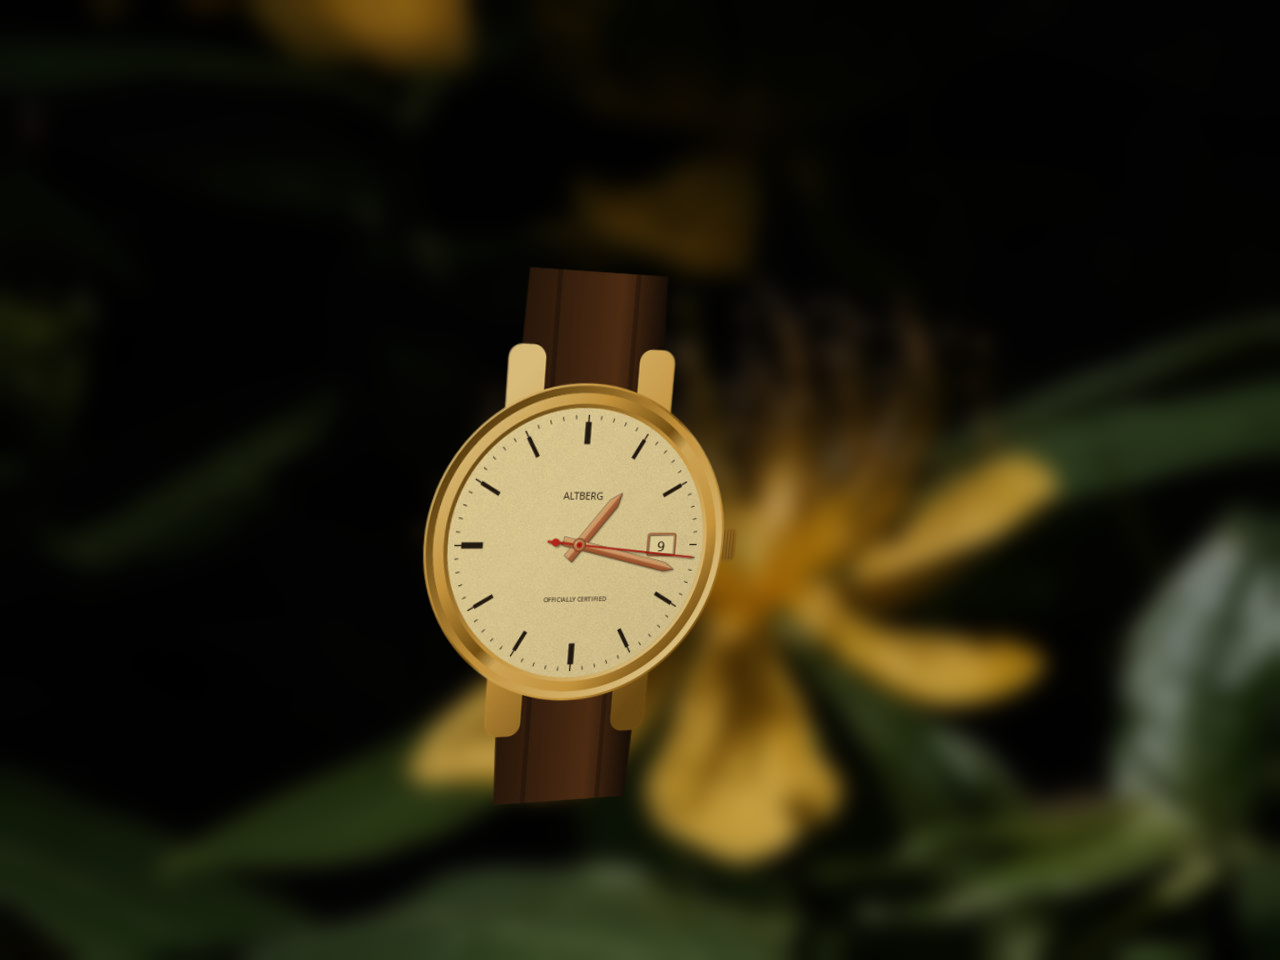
1.17.16
